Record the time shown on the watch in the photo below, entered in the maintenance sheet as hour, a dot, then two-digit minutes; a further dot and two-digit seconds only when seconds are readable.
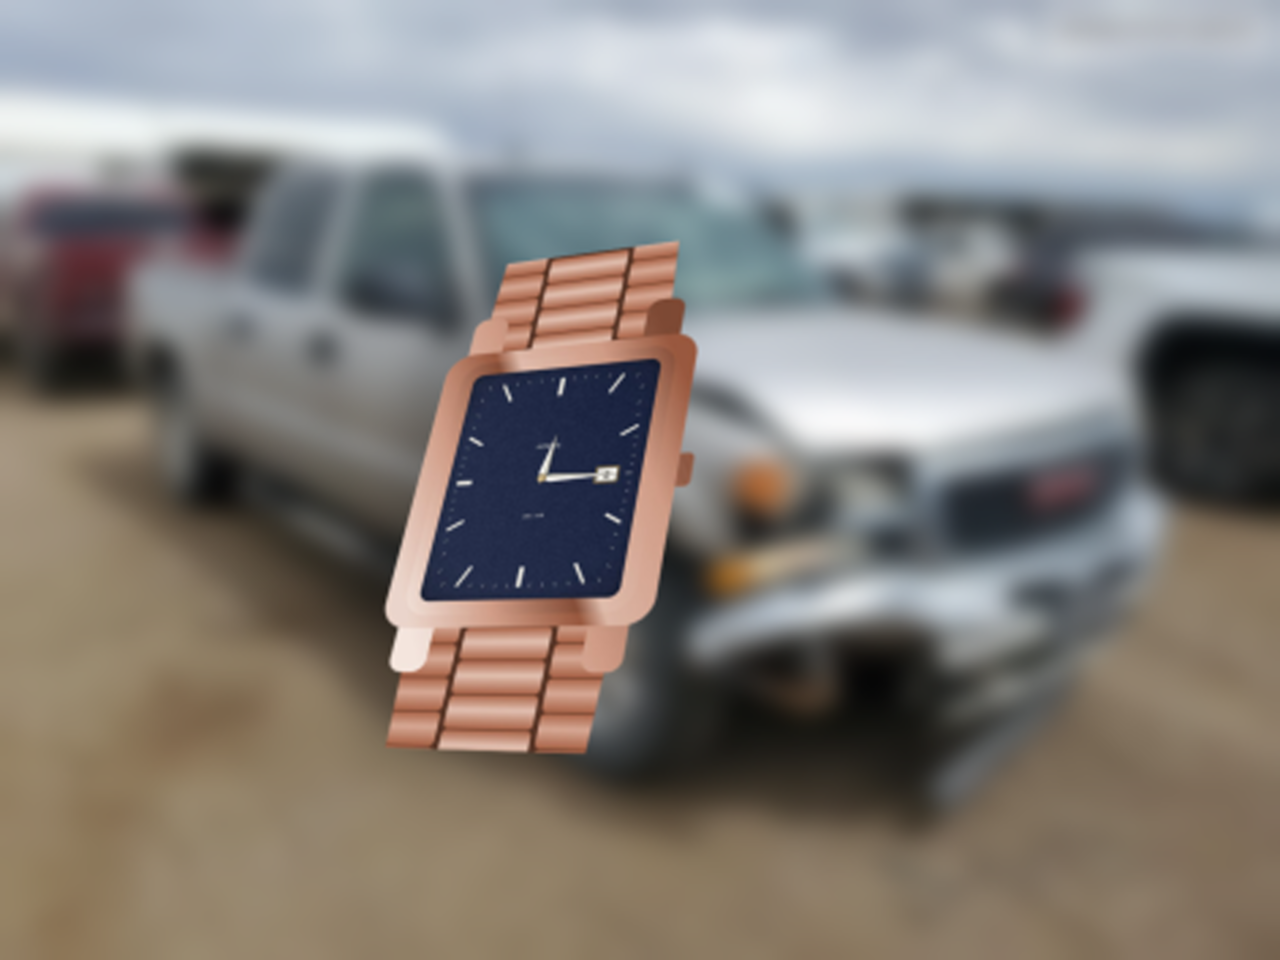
12.15
